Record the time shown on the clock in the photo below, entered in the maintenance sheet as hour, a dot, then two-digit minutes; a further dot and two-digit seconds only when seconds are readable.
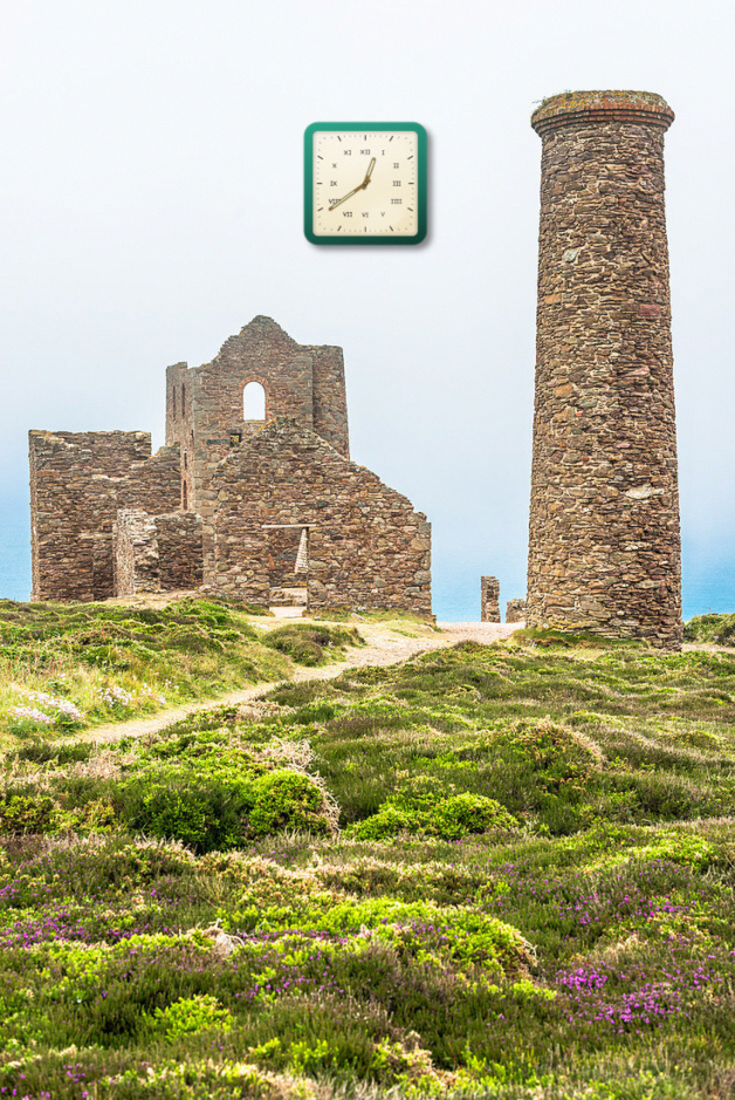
12.39
